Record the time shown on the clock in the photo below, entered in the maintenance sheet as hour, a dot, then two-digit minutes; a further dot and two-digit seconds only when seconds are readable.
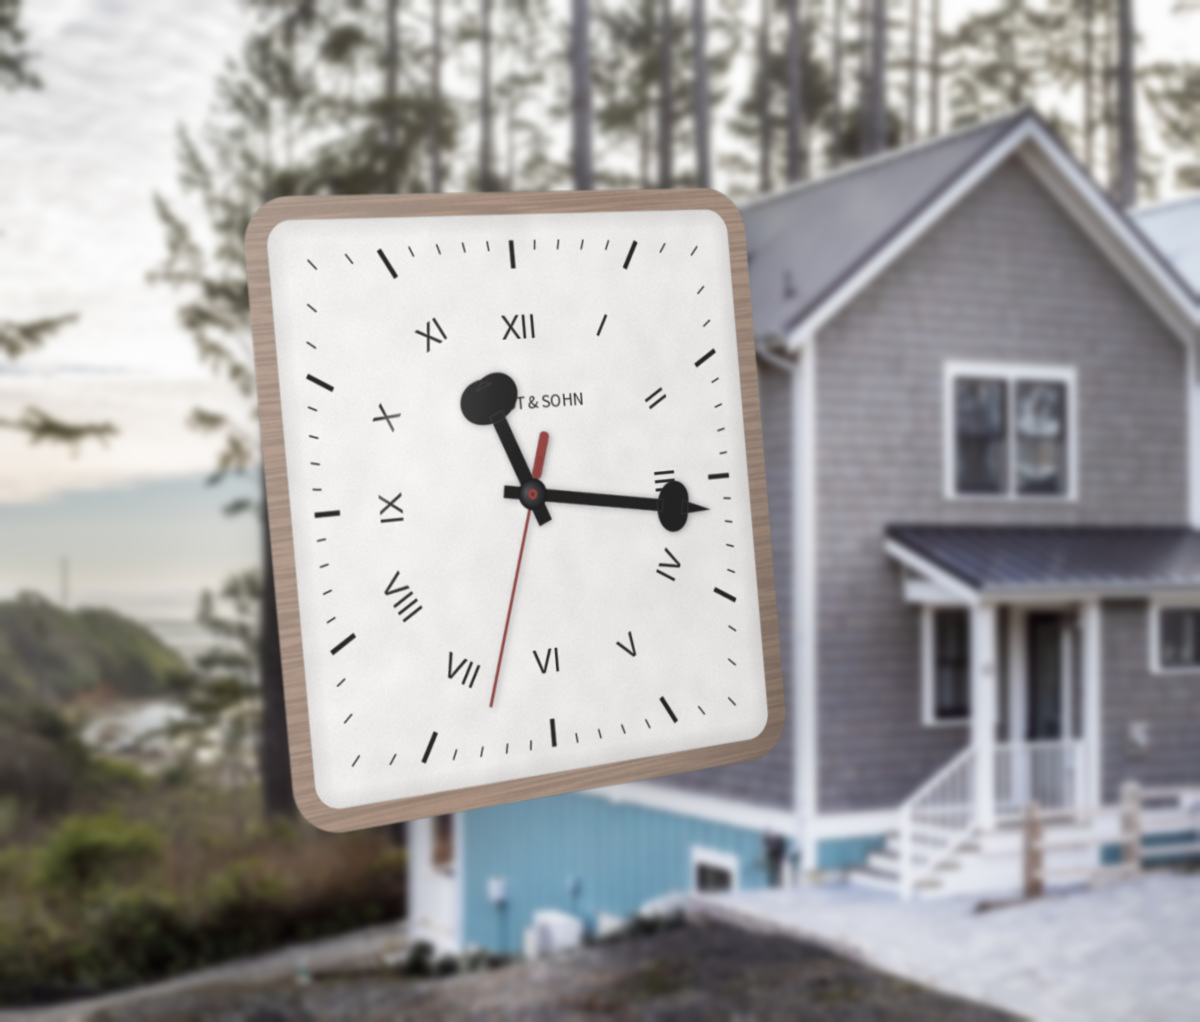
11.16.33
